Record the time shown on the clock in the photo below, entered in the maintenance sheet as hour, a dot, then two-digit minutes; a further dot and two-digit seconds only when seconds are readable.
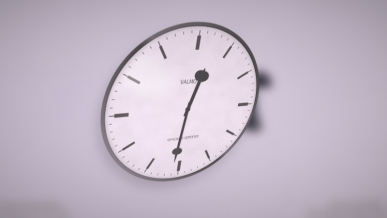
12.31
